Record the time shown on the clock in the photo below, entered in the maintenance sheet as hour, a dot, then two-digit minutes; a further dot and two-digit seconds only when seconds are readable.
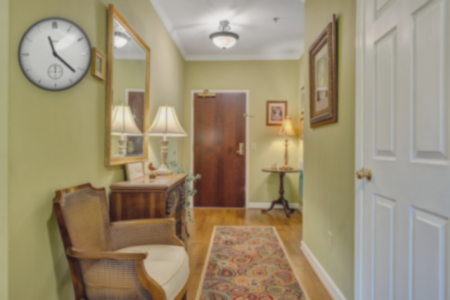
11.22
